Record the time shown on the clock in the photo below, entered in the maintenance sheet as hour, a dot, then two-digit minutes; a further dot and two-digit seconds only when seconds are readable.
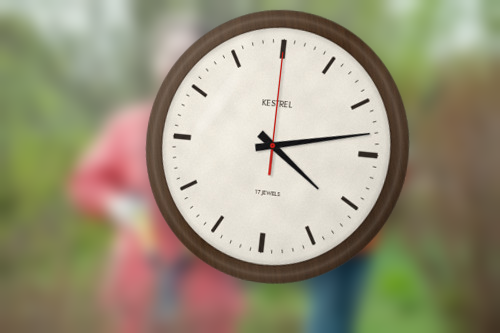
4.13.00
